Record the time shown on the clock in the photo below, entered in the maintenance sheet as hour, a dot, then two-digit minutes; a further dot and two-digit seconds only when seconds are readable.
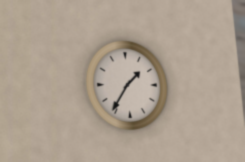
1.36
